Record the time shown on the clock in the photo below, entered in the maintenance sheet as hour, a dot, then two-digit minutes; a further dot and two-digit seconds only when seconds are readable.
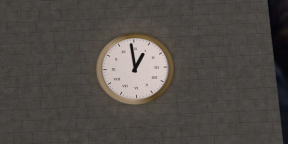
12.59
